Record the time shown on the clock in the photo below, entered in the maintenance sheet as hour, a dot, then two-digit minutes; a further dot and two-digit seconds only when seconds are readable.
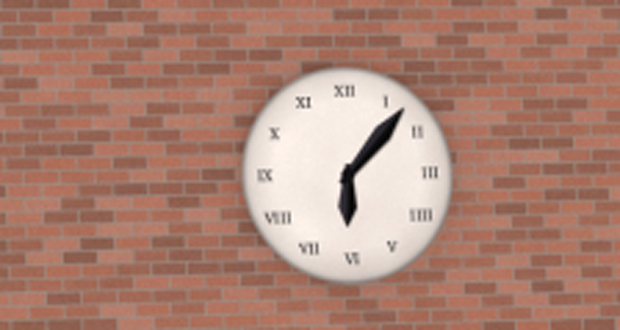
6.07
